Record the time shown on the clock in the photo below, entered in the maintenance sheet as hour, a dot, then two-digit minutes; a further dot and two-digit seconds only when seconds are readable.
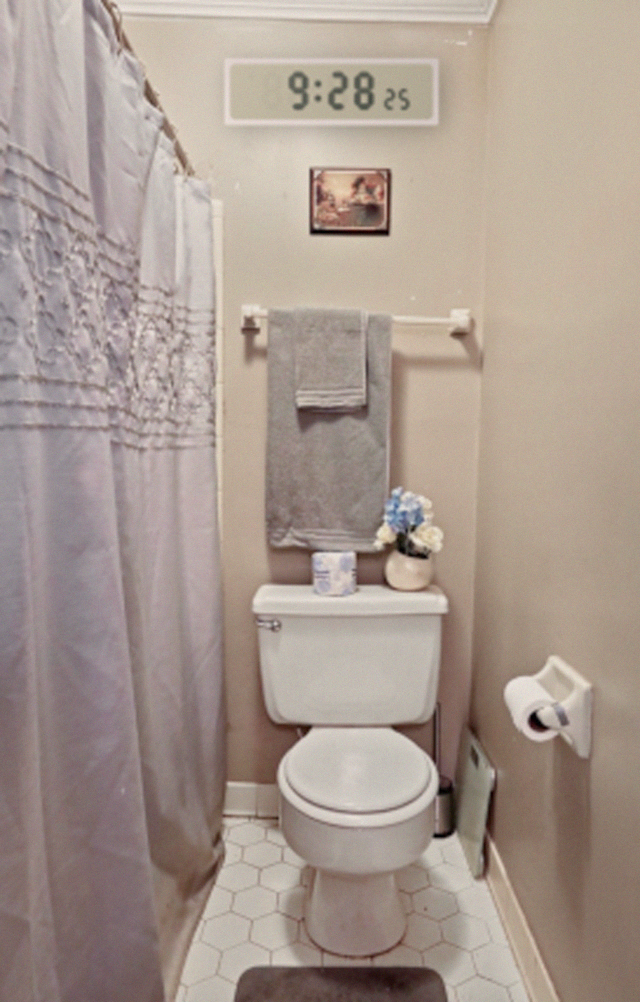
9.28.25
